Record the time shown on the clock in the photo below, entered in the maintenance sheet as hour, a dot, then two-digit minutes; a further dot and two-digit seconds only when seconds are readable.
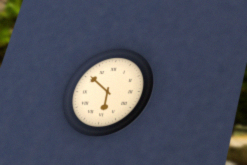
5.51
